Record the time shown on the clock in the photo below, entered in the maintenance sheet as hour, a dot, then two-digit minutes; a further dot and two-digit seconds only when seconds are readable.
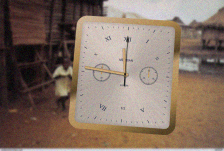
11.46
